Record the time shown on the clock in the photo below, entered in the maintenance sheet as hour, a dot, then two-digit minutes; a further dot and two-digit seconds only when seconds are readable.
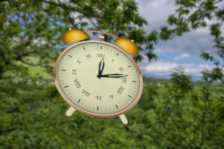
12.13
